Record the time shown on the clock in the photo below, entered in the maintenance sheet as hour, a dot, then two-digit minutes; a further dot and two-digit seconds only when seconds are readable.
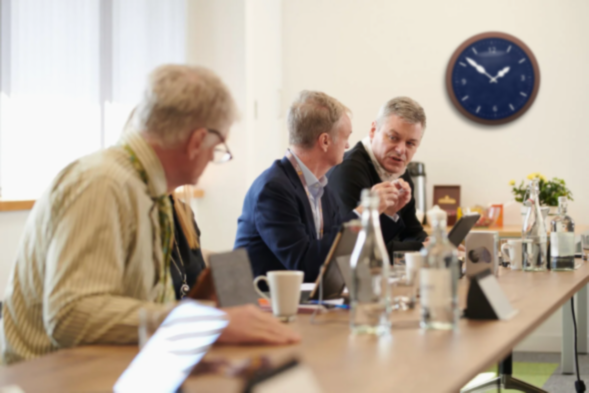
1.52
